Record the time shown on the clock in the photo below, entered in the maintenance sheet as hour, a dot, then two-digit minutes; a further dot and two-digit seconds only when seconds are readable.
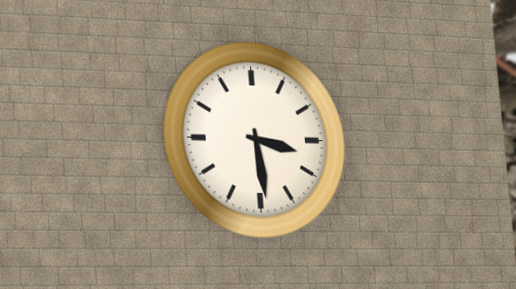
3.29
